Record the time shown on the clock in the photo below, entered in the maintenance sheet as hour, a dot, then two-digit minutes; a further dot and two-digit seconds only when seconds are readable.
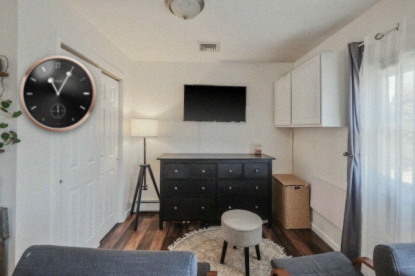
11.05
